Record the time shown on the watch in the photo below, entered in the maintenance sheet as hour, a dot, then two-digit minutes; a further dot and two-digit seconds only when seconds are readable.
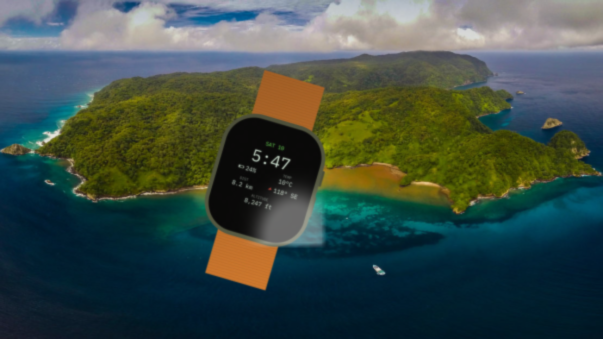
5.47
